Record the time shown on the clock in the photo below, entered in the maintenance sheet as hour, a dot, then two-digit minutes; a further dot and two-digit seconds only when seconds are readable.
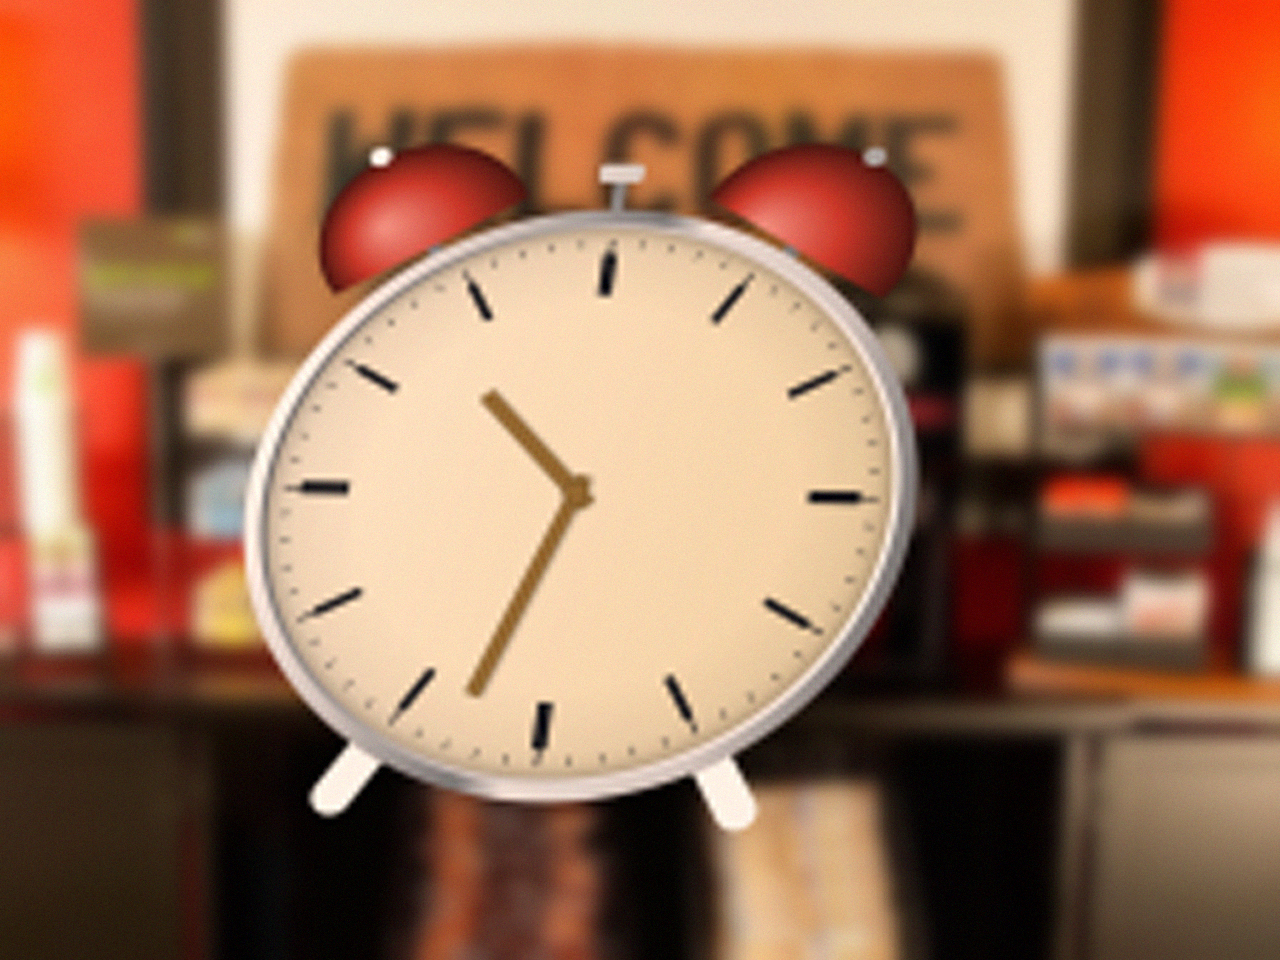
10.33
